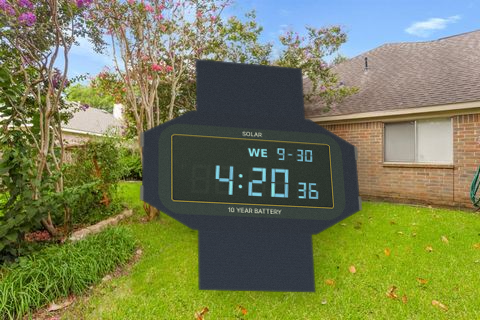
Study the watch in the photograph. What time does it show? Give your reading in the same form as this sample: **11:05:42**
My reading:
**4:20:36**
